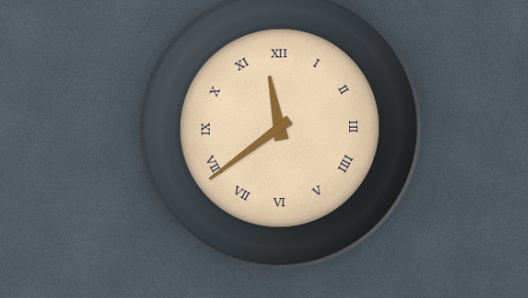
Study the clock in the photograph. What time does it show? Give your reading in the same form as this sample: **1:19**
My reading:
**11:39**
